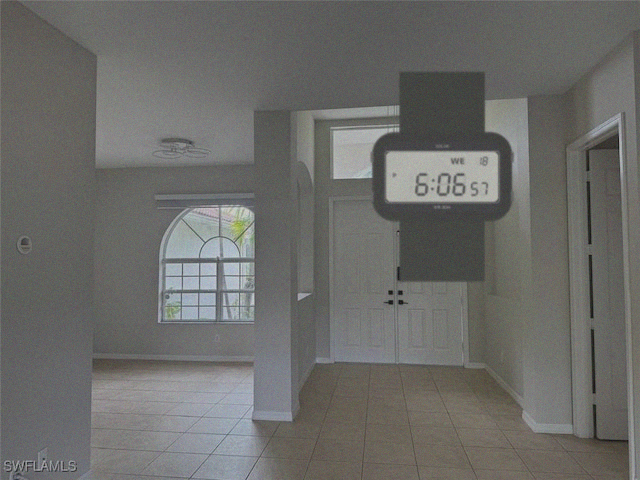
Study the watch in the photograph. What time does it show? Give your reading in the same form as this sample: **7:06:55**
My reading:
**6:06:57**
